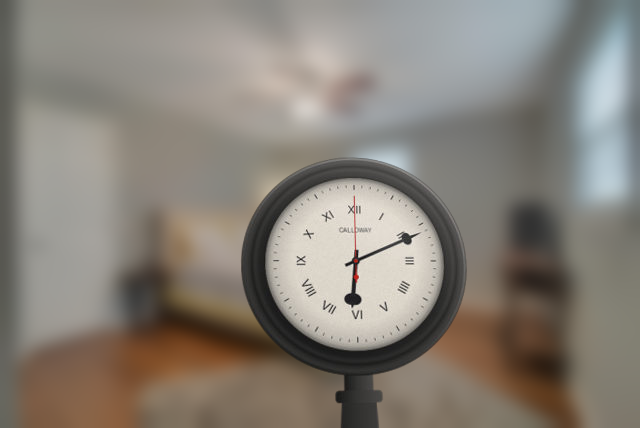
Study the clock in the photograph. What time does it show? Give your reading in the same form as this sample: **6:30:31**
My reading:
**6:11:00**
